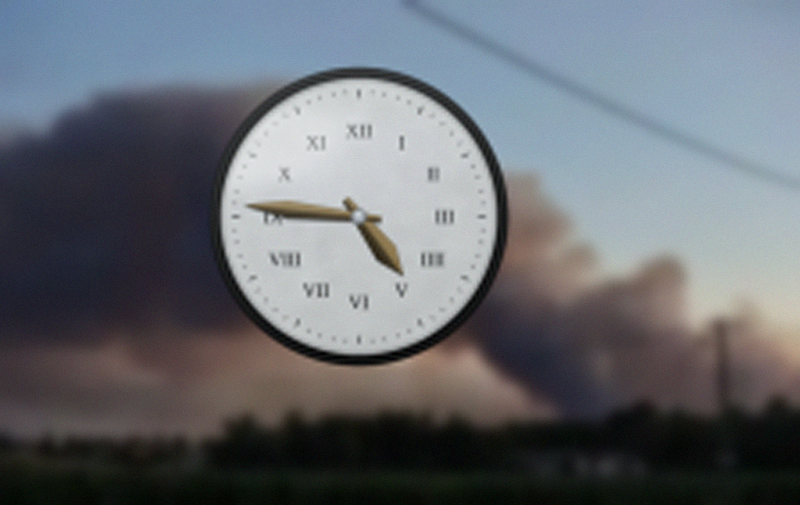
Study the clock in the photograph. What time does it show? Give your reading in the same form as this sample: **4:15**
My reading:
**4:46**
